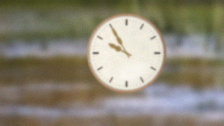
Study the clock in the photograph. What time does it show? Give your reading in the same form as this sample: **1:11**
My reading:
**9:55**
